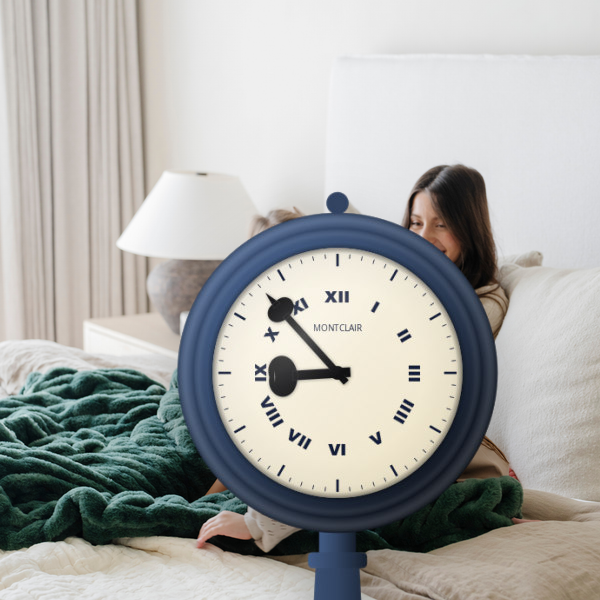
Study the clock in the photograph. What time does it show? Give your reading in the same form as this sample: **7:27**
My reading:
**8:53**
